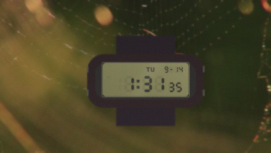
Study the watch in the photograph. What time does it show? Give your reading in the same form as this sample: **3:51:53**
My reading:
**1:31:35**
